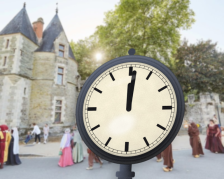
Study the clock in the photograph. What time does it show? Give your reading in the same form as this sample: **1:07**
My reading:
**12:01**
